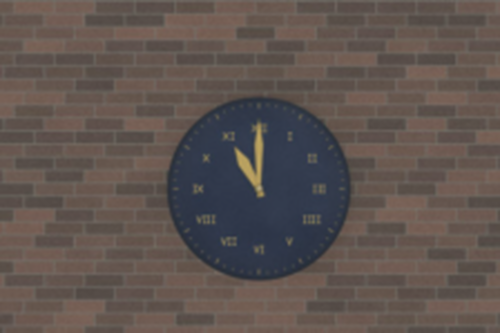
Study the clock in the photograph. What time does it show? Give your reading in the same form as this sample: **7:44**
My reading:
**11:00**
